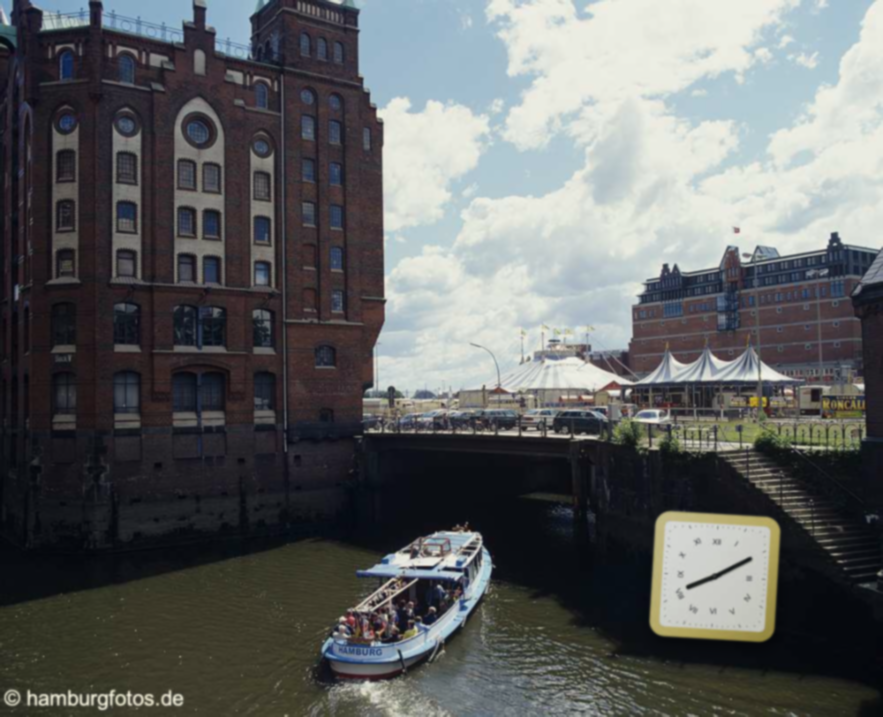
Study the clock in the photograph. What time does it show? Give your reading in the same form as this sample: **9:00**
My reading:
**8:10**
